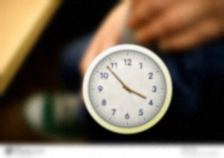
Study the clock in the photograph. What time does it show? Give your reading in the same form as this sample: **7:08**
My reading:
**3:53**
